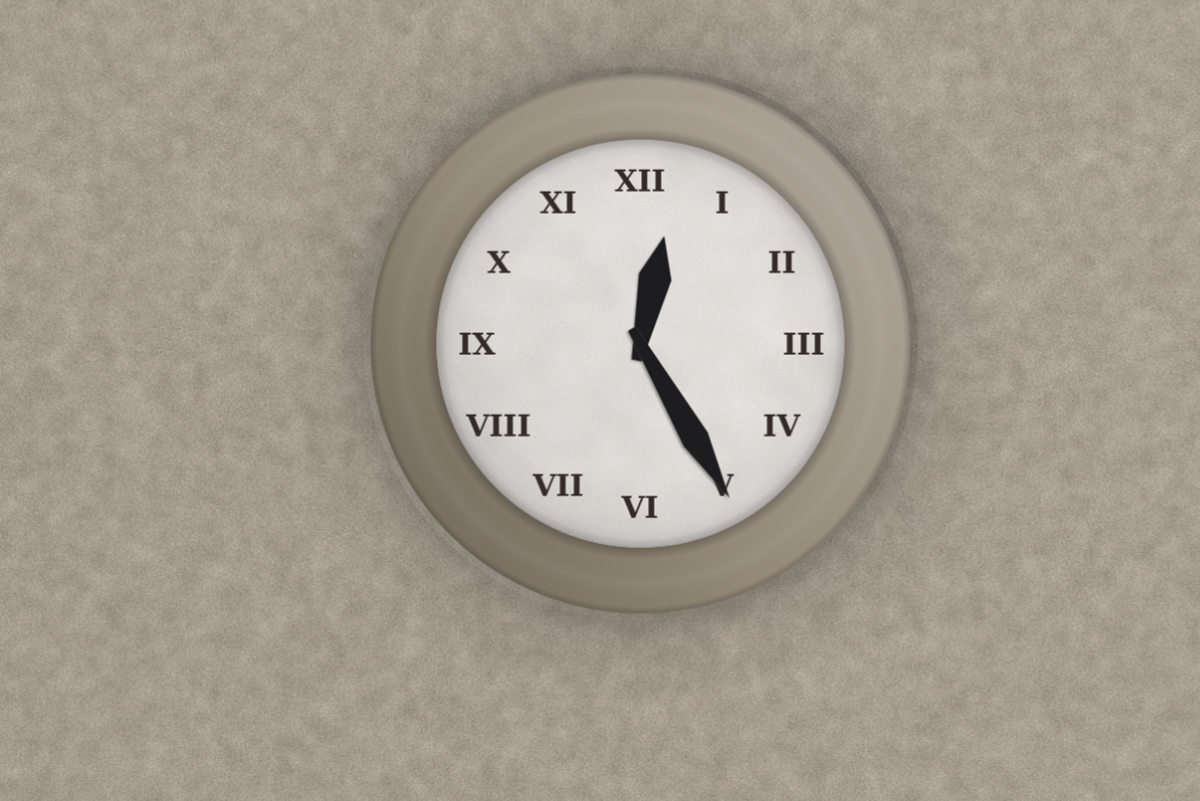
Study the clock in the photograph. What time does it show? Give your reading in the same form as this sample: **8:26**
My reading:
**12:25**
